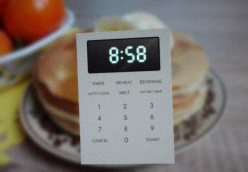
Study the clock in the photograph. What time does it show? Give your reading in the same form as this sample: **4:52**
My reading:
**8:58**
